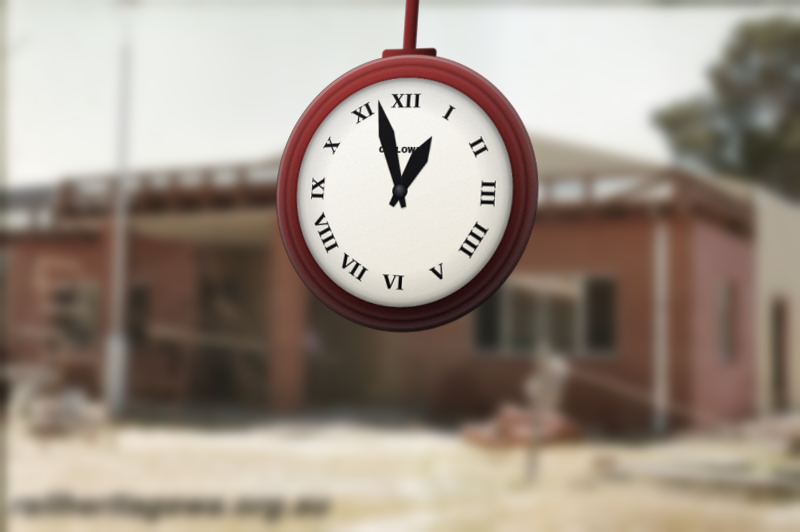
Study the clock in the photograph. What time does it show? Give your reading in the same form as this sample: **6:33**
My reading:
**12:57**
